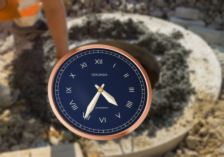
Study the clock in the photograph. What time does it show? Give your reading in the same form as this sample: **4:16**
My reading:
**4:35**
